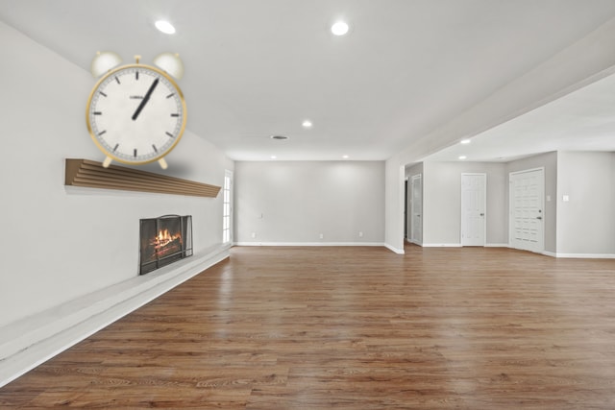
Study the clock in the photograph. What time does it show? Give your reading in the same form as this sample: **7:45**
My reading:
**1:05**
